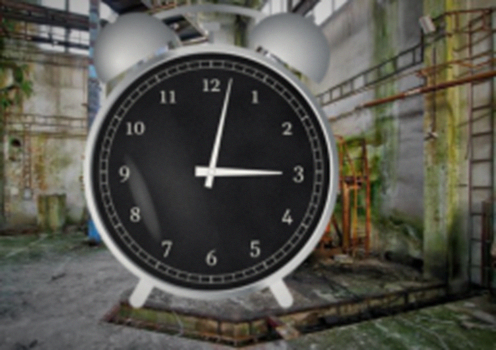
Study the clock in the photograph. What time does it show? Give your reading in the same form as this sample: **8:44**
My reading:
**3:02**
